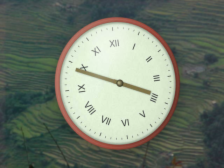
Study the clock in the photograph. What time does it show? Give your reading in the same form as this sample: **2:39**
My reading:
**3:49**
